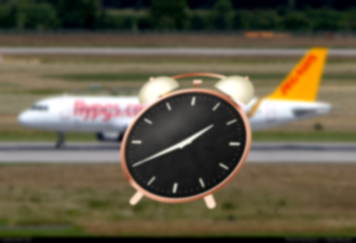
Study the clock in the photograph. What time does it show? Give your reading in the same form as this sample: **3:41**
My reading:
**1:40**
